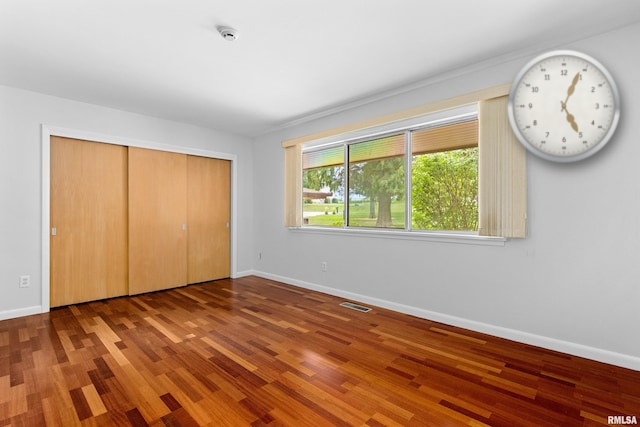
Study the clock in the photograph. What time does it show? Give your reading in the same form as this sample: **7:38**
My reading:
**5:04**
